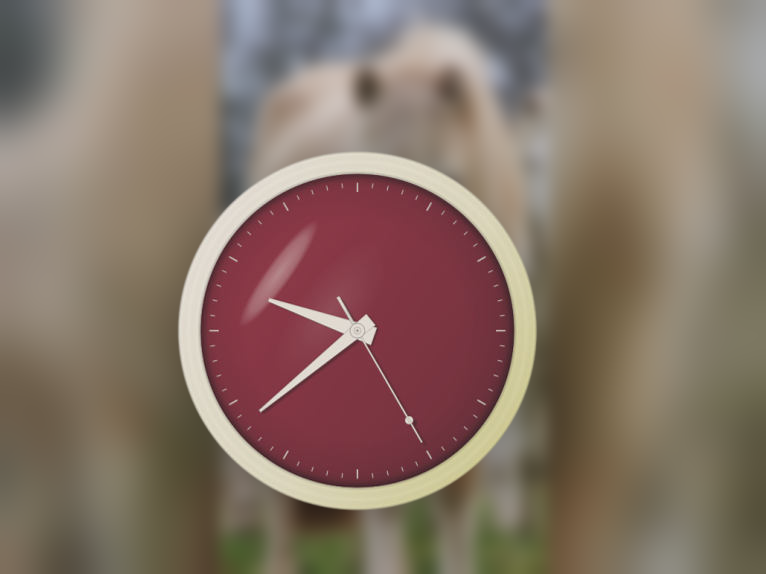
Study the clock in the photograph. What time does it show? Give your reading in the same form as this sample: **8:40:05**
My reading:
**9:38:25**
